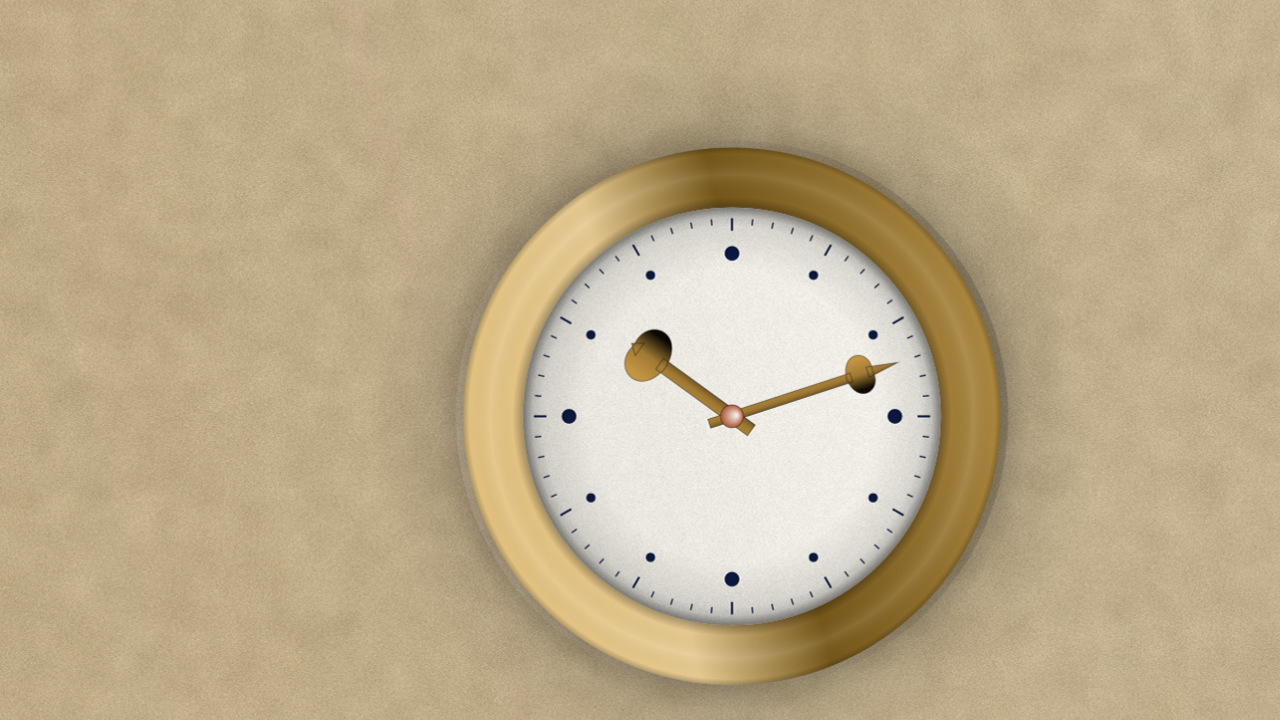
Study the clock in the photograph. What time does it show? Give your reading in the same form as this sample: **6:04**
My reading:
**10:12**
